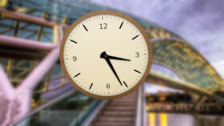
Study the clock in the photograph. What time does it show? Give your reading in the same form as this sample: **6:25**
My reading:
**3:26**
